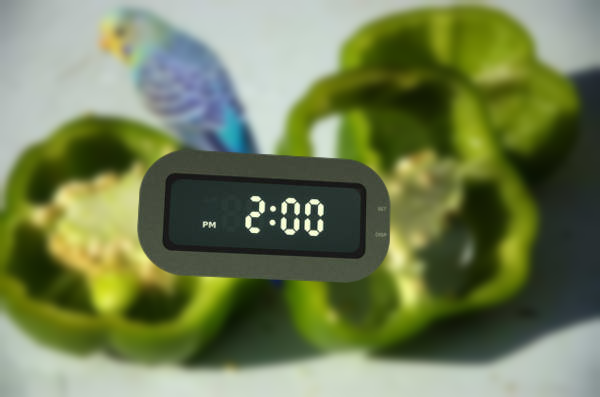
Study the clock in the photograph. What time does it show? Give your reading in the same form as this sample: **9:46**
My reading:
**2:00**
